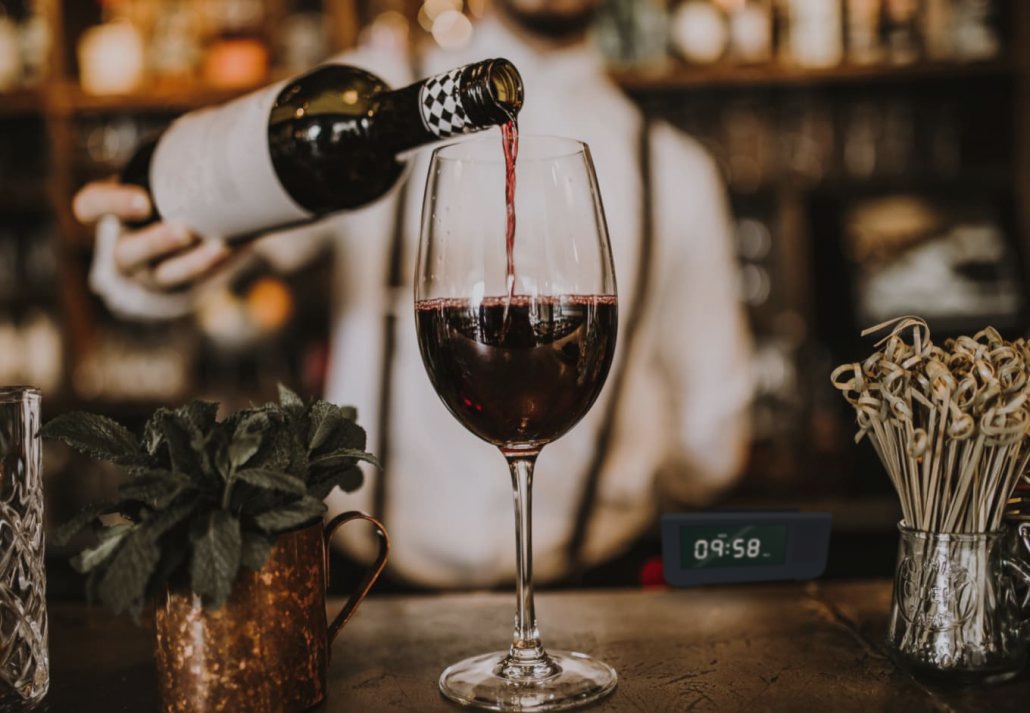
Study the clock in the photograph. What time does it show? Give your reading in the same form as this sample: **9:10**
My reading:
**9:58**
